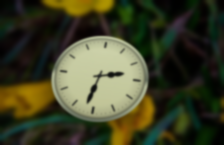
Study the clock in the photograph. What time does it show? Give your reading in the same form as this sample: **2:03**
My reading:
**2:32**
